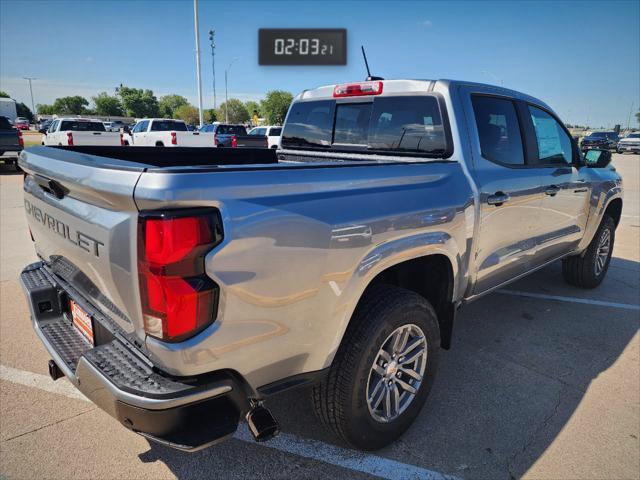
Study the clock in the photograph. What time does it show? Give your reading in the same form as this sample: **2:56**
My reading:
**2:03**
